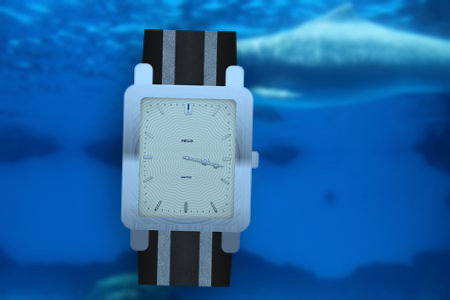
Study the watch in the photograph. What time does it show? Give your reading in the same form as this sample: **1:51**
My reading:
**3:17**
